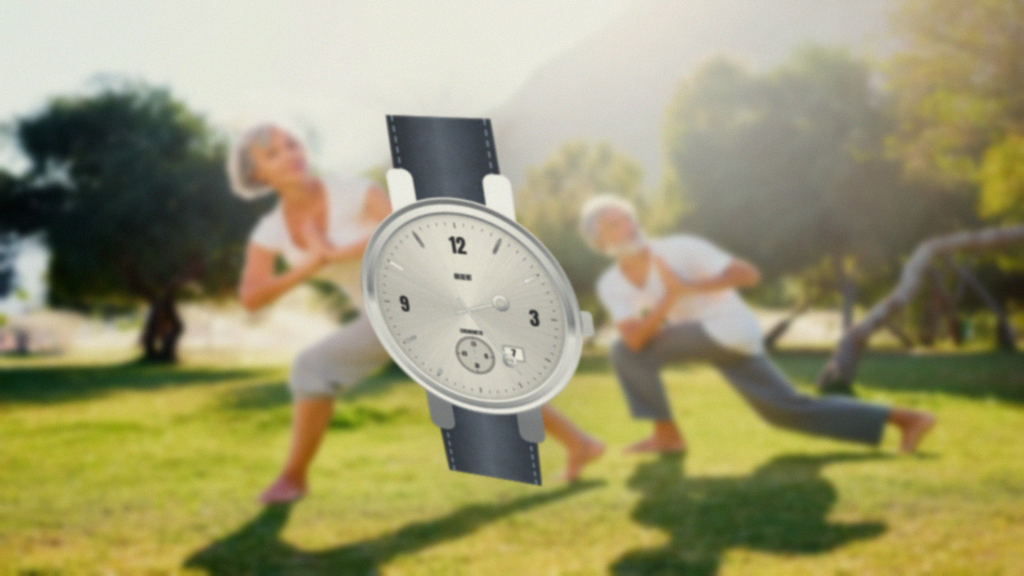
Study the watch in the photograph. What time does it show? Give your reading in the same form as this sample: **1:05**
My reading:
**2:24**
